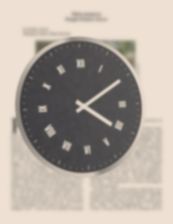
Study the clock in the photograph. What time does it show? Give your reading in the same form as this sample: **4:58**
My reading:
**4:10**
